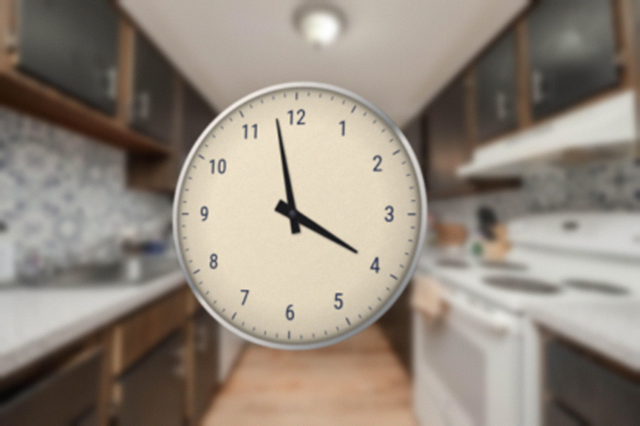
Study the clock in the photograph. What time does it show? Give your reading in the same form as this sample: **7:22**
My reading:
**3:58**
